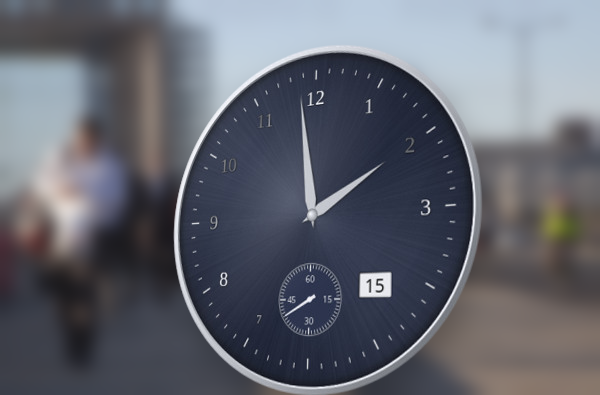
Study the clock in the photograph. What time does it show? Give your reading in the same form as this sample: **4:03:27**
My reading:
**1:58:40**
